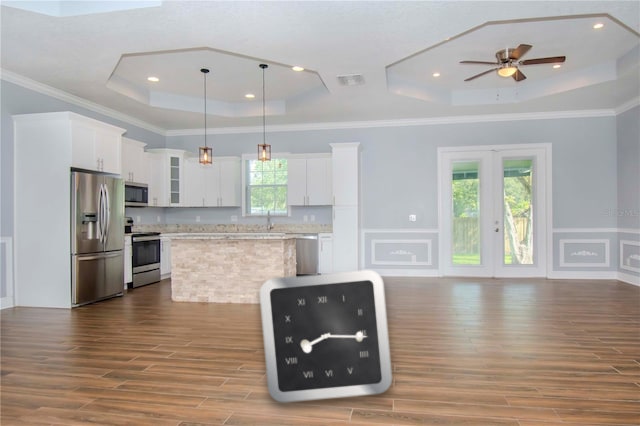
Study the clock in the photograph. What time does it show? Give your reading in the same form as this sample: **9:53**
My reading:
**8:16**
